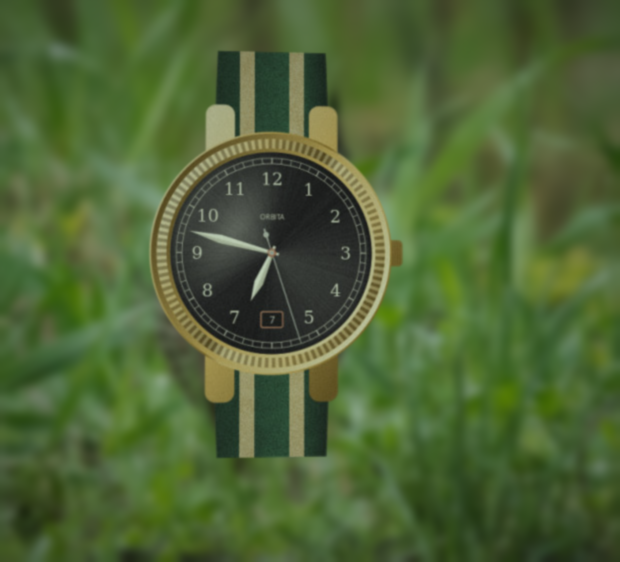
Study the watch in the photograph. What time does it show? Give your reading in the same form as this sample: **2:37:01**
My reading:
**6:47:27**
